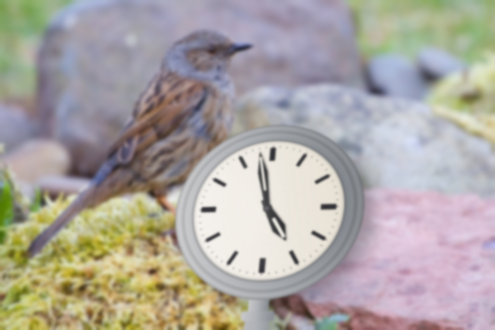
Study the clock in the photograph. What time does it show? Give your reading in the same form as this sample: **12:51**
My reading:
**4:58**
